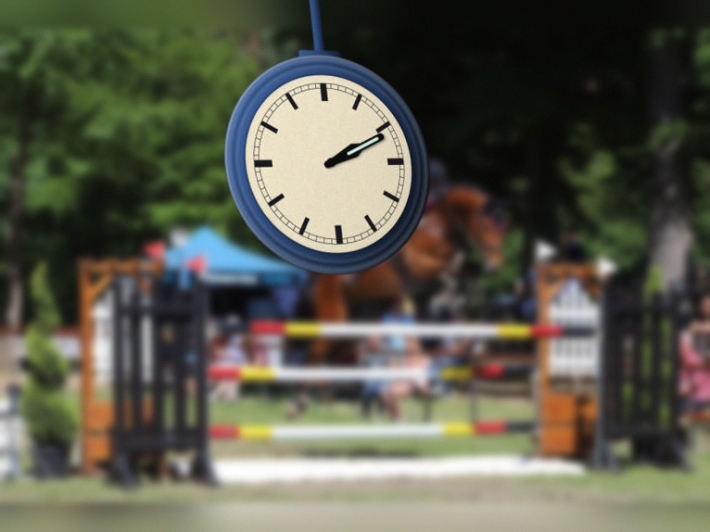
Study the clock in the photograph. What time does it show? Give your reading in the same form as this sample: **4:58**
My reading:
**2:11**
